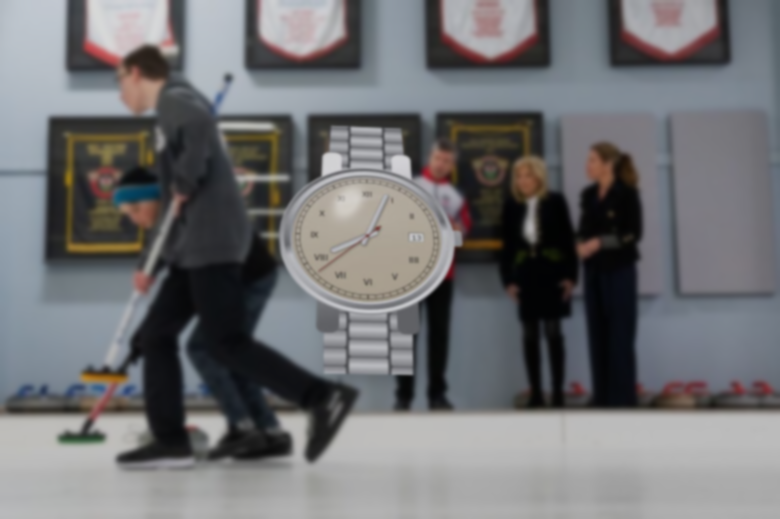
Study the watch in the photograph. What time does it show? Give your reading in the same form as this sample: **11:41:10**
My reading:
**8:03:38**
